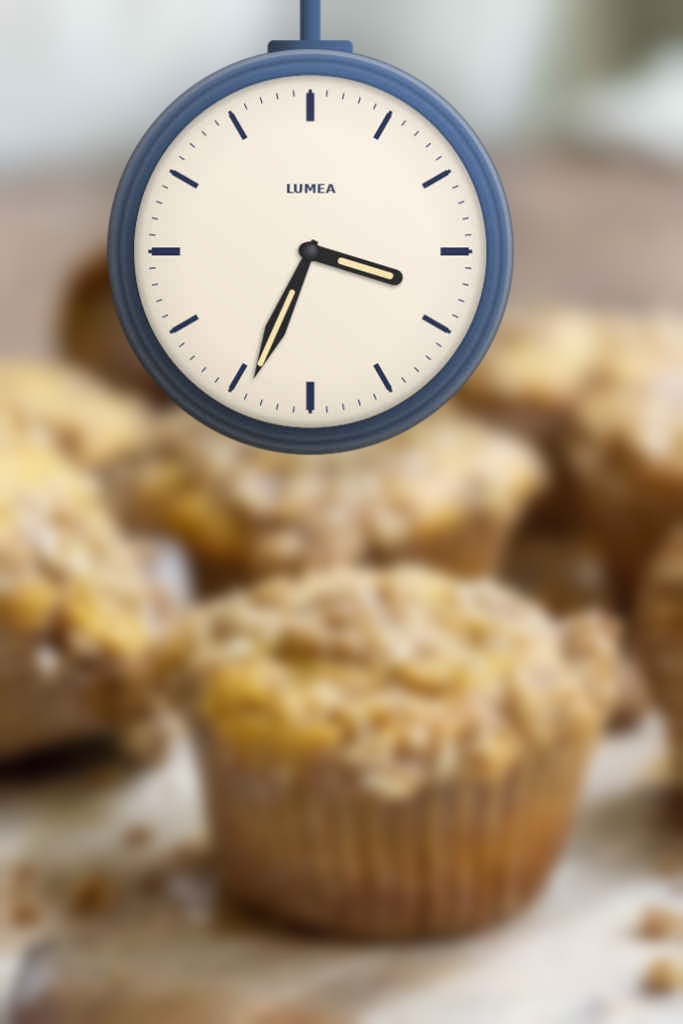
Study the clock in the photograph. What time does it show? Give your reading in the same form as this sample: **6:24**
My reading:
**3:34**
